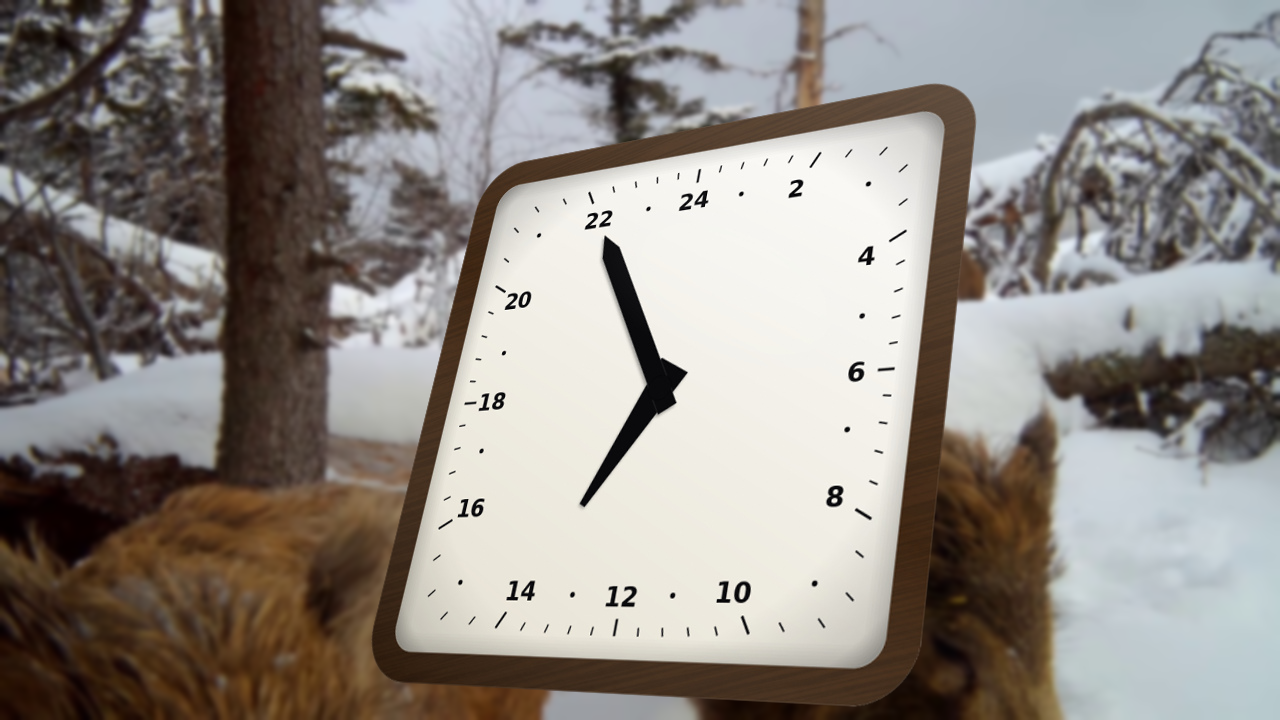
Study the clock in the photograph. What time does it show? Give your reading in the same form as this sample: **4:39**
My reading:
**13:55**
